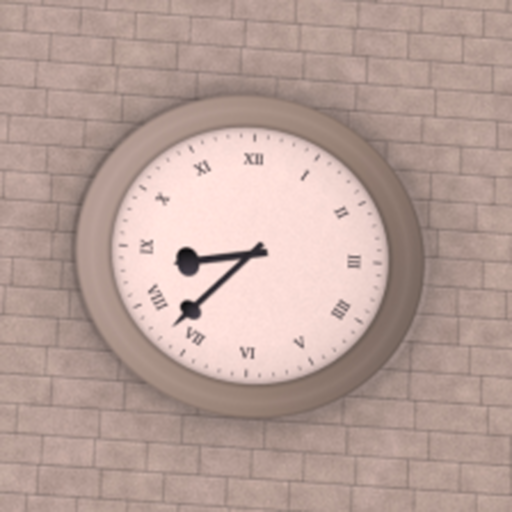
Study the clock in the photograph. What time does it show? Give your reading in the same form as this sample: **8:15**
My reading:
**8:37**
